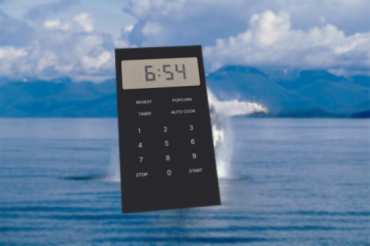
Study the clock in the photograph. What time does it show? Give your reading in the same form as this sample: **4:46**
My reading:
**6:54**
